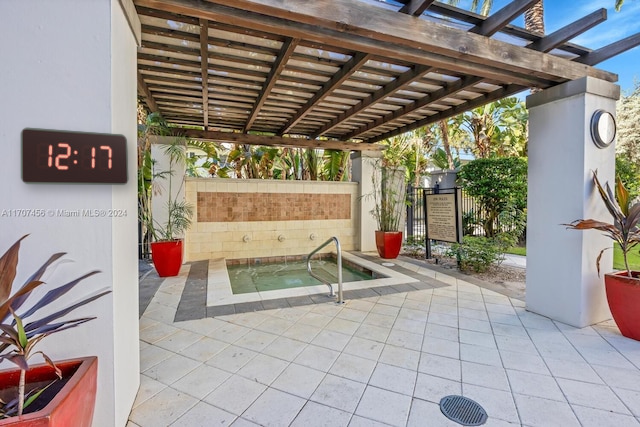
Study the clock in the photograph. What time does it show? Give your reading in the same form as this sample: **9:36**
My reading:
**12:17**
